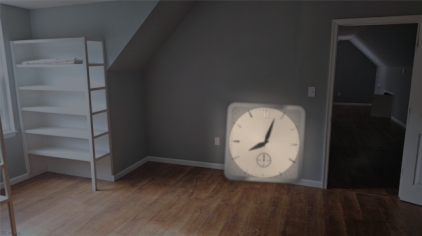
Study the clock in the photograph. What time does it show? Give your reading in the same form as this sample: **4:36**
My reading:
**8:03**
